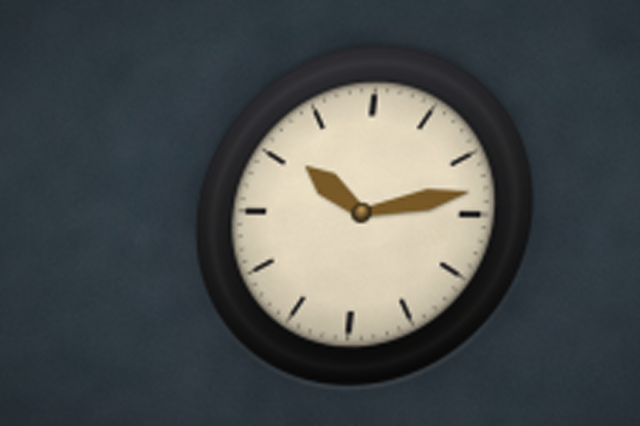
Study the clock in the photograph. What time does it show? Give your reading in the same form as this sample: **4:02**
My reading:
**10:13**
